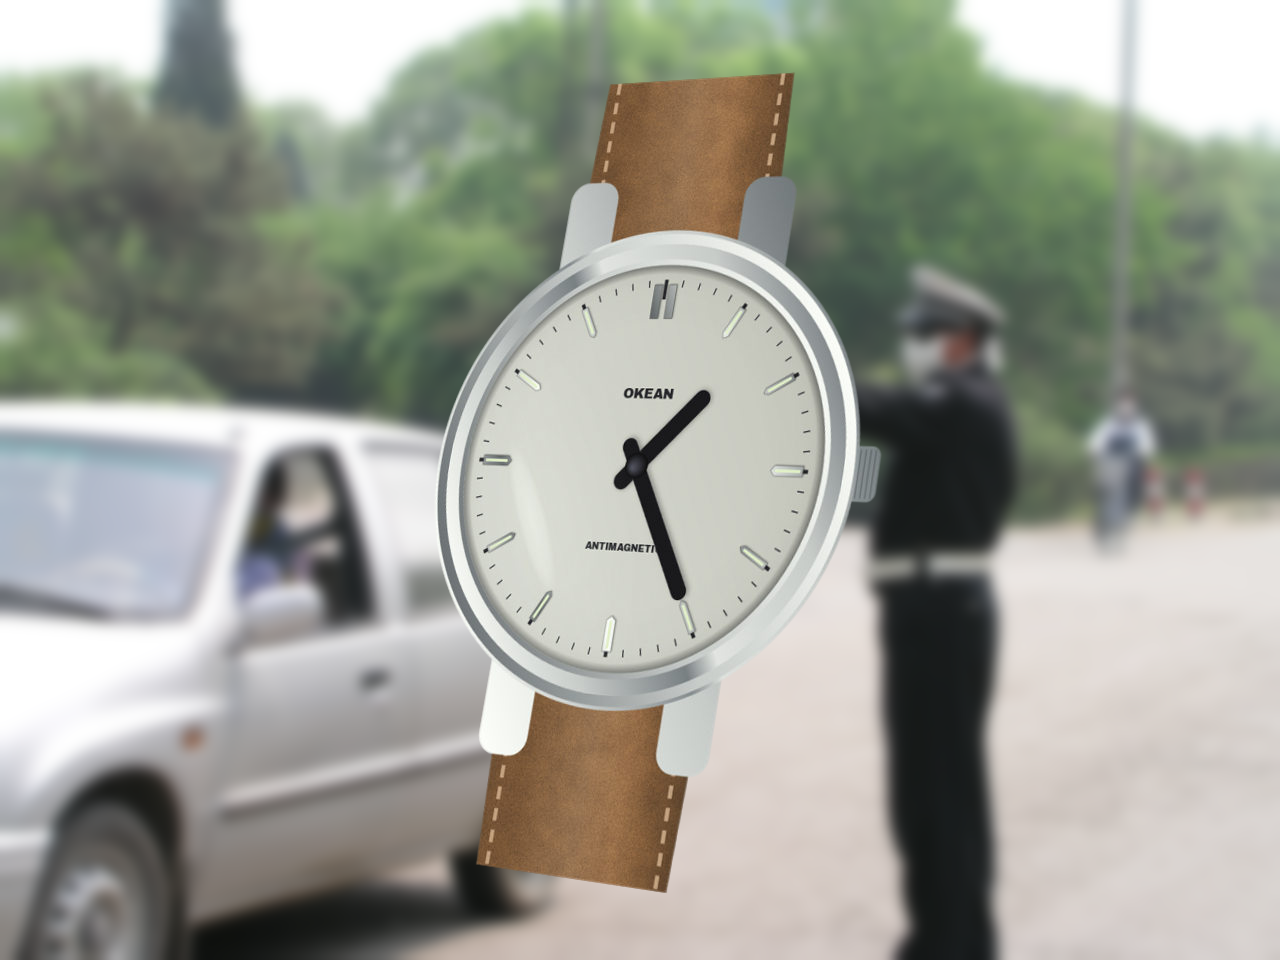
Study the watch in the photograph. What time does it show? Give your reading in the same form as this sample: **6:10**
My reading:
**1:25**
